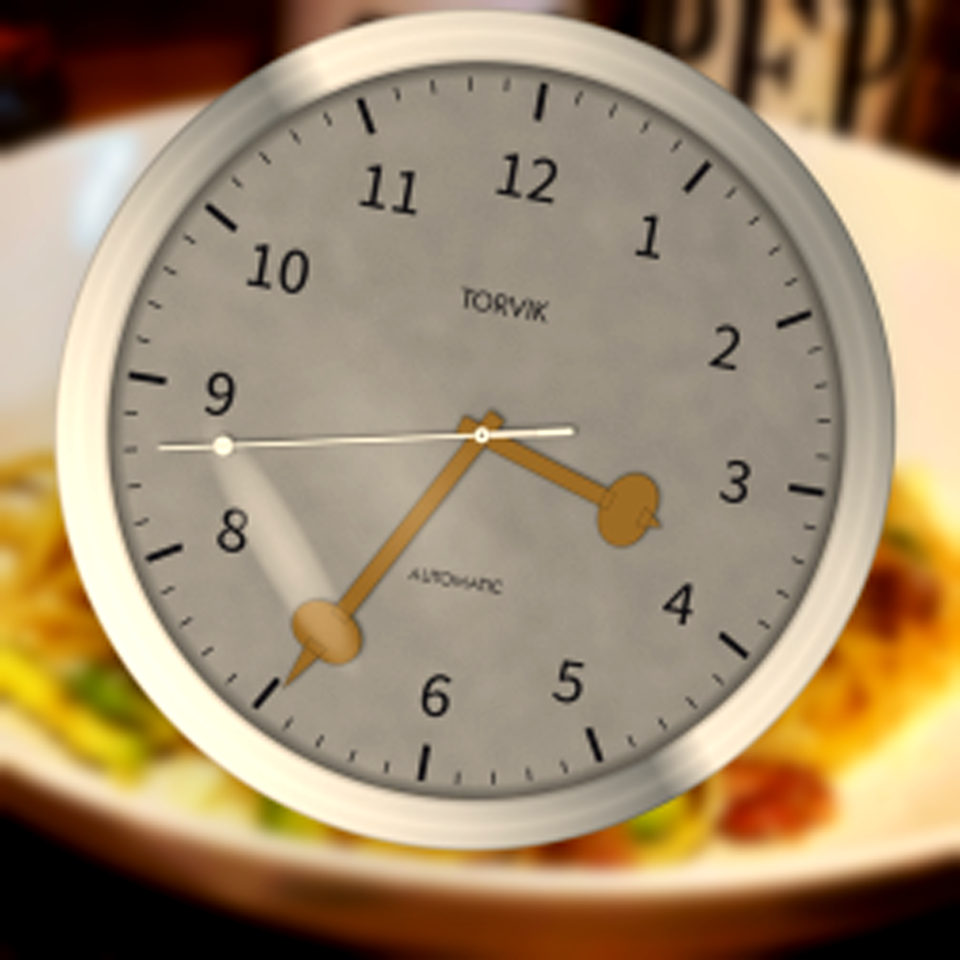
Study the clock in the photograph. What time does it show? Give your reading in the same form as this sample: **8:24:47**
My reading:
**3:34:43**
